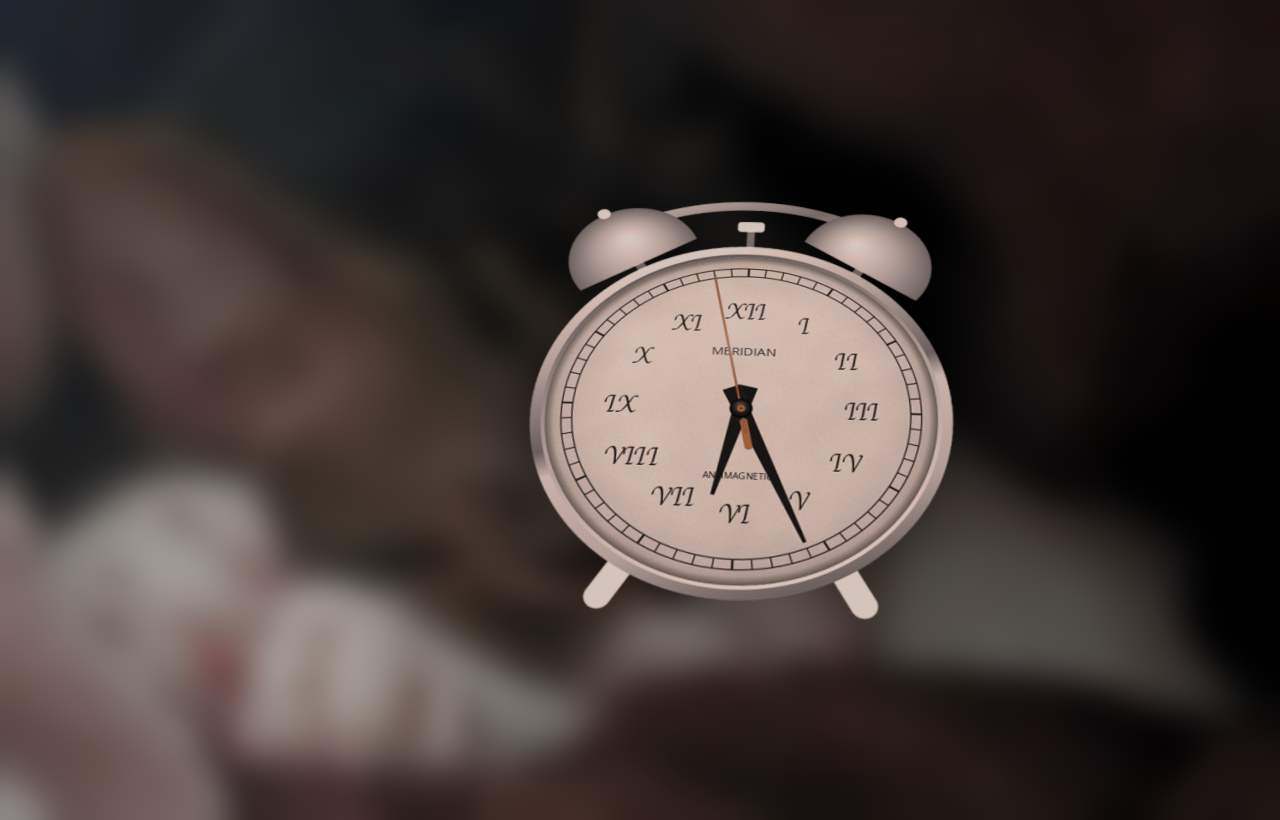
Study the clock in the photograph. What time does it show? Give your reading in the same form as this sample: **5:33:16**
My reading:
**6:25:58**
